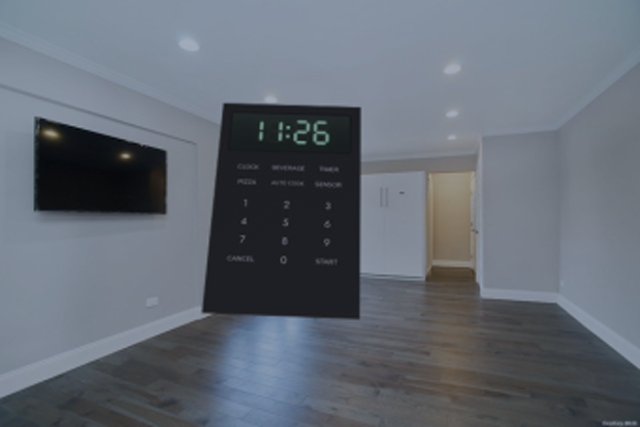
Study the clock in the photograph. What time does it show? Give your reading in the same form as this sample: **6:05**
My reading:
**11:26**
